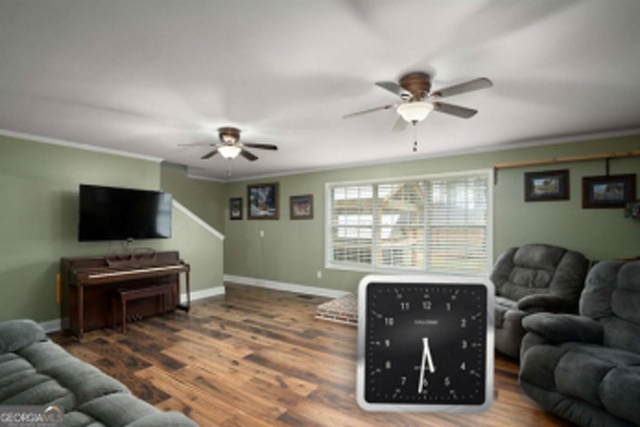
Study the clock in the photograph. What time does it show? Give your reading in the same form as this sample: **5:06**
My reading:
**5:31**
